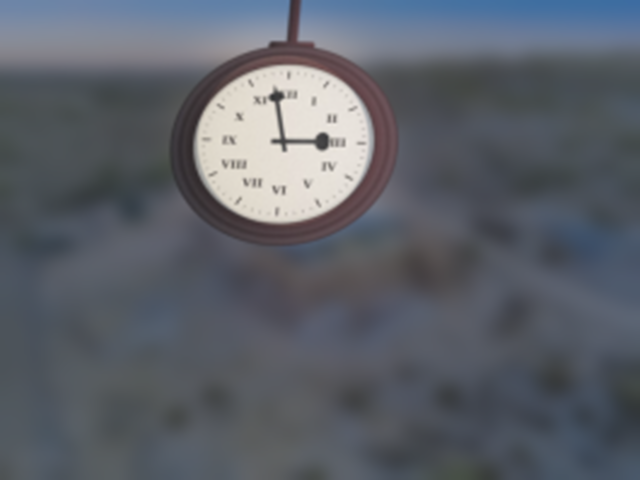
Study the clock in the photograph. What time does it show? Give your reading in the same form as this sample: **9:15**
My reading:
**2:58**
